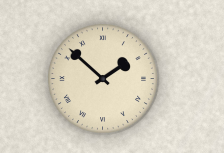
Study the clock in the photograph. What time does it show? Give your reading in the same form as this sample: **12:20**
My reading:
**1:52**
